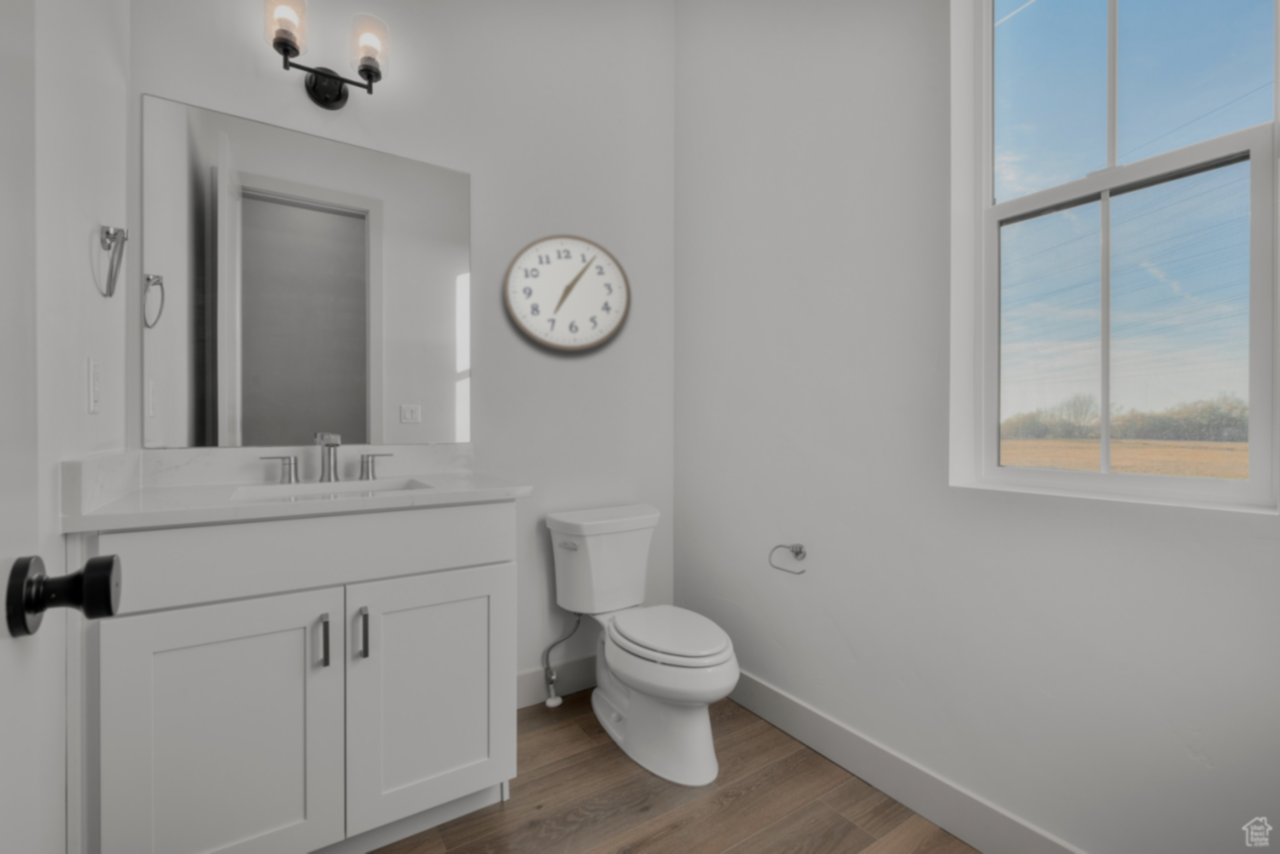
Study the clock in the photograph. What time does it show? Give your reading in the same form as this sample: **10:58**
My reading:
**7:07**
